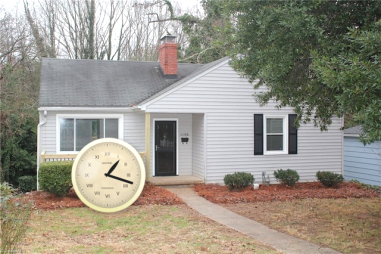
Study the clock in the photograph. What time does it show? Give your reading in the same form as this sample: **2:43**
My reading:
**1:18**
